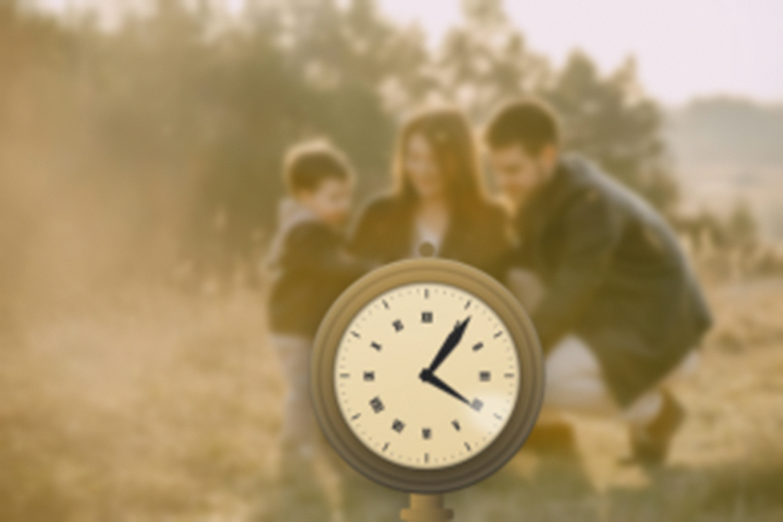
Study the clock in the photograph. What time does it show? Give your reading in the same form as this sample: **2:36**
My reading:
**4:06**
